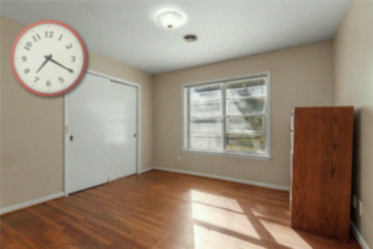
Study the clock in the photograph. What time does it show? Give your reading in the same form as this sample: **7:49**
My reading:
**7:20**
